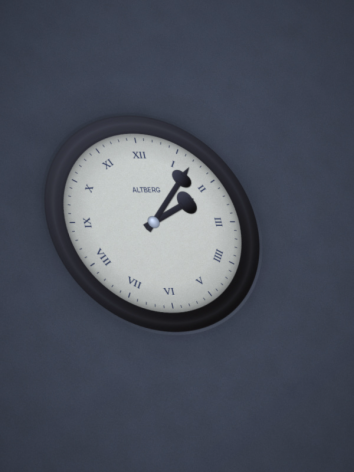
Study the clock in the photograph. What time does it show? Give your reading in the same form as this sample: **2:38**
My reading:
**2:07**
